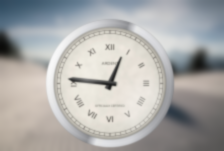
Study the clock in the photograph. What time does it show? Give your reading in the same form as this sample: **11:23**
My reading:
**12:46**
